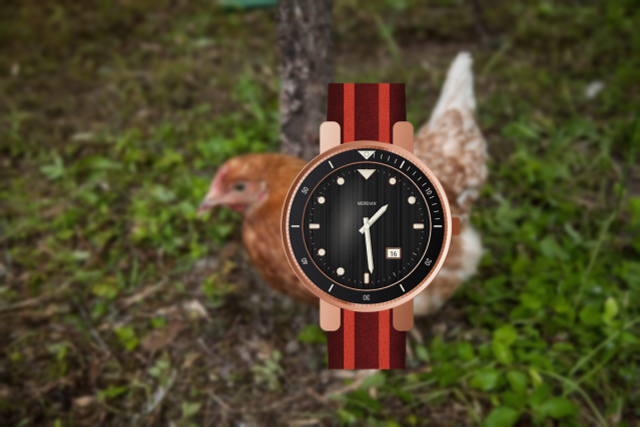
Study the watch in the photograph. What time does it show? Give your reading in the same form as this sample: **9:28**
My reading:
**1:29**
